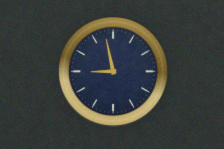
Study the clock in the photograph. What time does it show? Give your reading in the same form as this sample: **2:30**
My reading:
**8:58**
